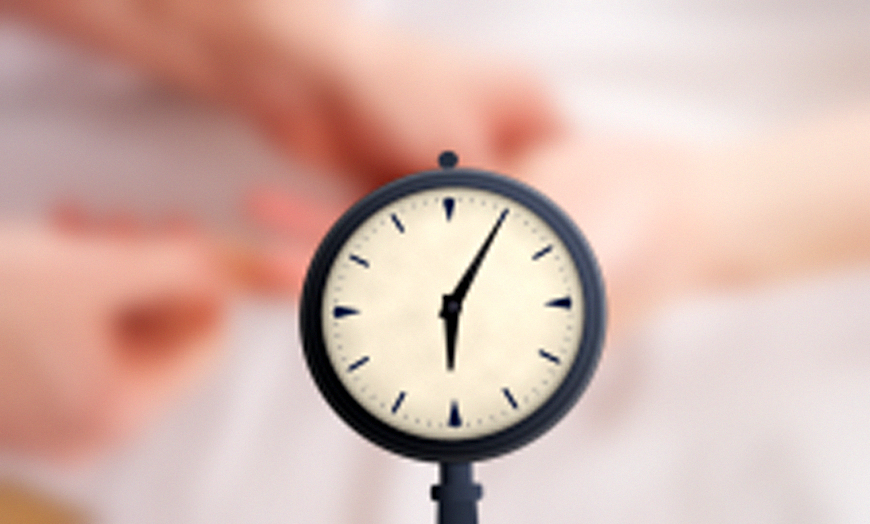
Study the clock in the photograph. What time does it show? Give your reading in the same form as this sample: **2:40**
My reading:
**6:05**
